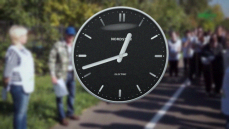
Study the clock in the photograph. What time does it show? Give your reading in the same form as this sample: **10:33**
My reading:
**12:42**
